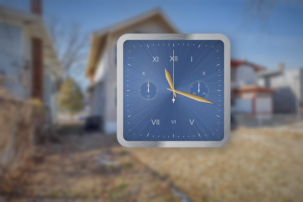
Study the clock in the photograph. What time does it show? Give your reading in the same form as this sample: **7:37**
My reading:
**11:18**
